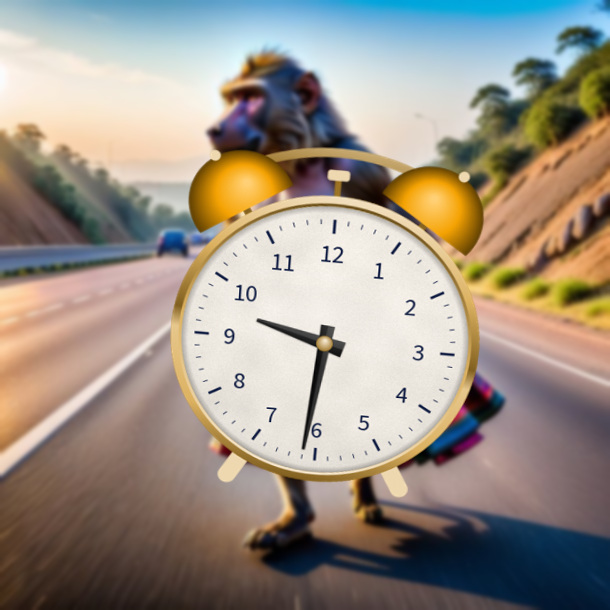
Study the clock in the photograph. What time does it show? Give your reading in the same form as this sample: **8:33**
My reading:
**9:31**
